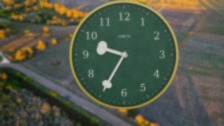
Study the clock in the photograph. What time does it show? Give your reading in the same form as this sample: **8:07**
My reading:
**9:35**
